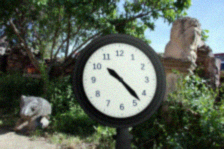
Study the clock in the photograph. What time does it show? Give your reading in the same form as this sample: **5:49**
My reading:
**10:23**
